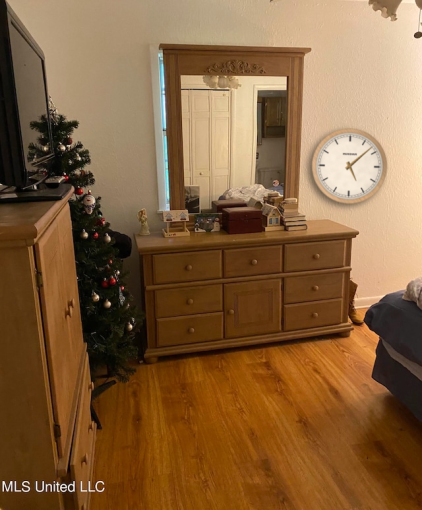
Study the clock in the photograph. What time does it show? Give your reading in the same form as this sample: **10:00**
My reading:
**5:08**
